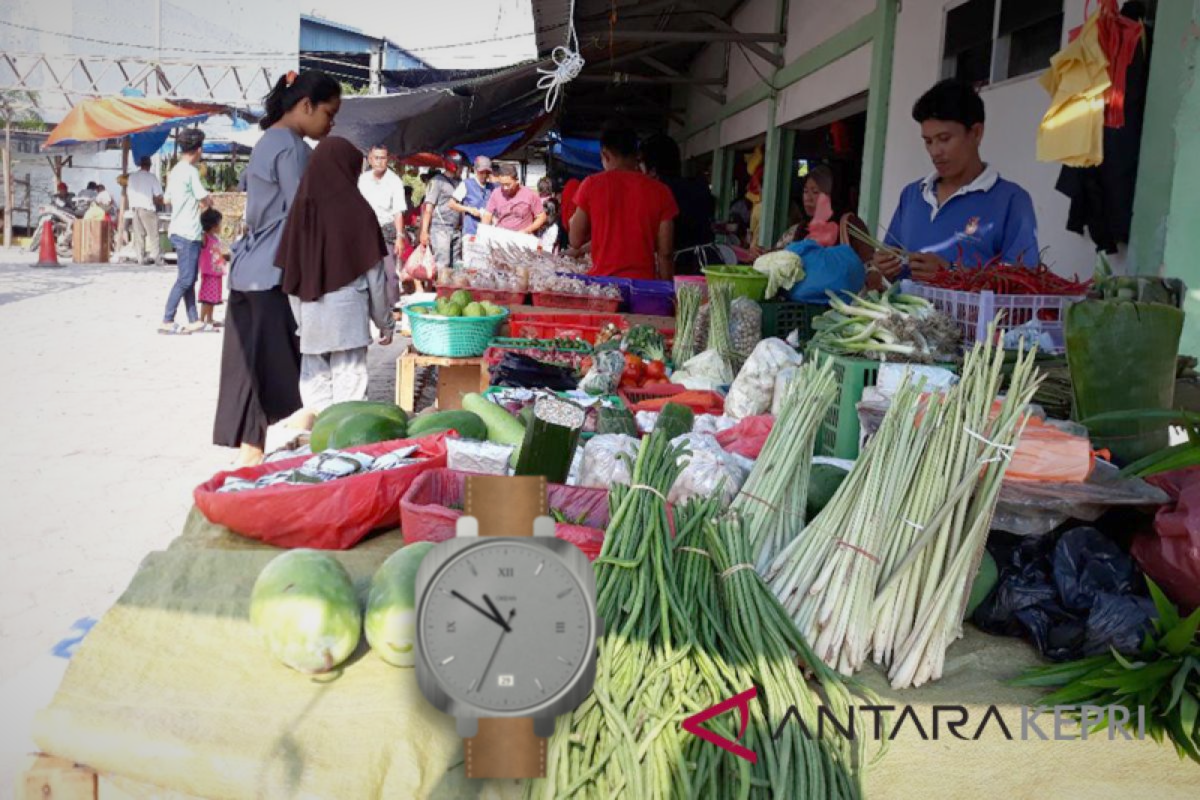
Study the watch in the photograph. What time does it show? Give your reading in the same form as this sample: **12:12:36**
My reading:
**10:50:34**
